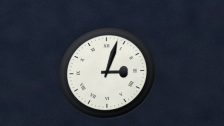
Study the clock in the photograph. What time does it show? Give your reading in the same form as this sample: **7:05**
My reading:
**3:03**
